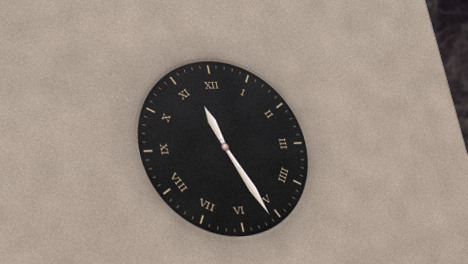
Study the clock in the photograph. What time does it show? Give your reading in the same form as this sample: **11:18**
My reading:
**11:26**
